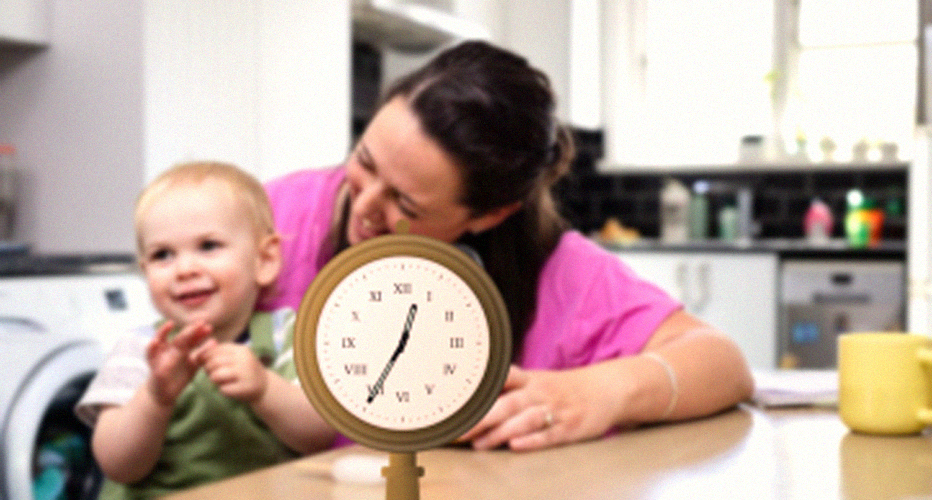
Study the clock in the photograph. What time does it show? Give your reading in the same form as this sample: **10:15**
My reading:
**12:35**
